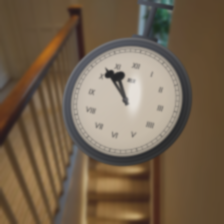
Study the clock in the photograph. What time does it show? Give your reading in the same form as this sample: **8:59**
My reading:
**10:52**
